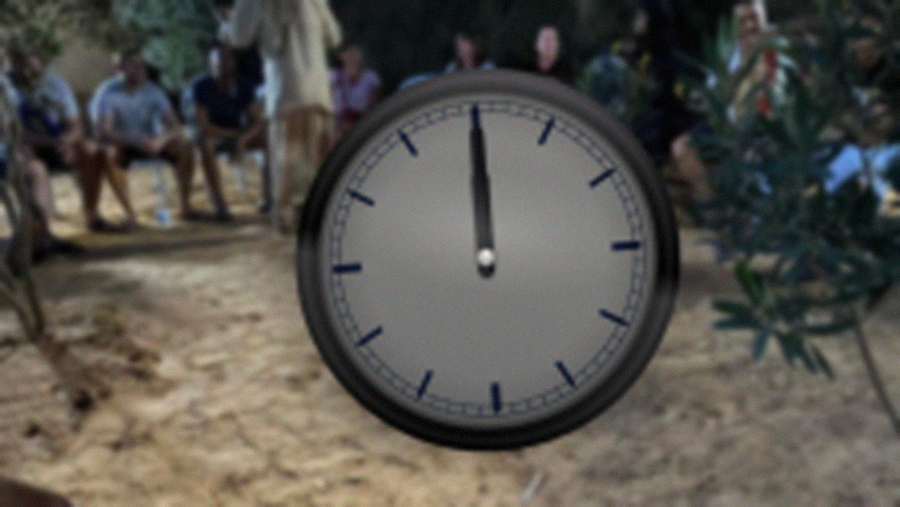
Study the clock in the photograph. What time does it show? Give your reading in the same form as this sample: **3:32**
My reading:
**12:00**
